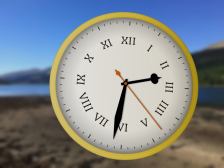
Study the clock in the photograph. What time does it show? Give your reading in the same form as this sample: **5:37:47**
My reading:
**2:31:23**
